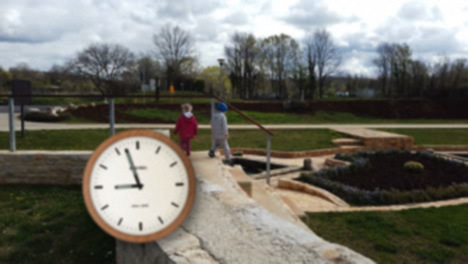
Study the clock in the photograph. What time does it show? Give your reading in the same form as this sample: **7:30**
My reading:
**8:57**
